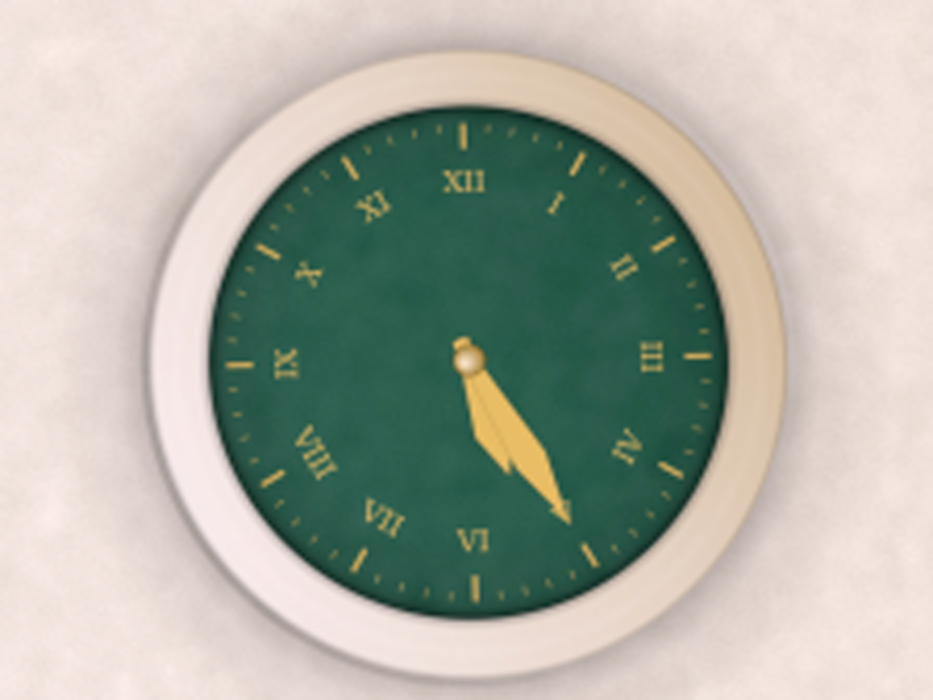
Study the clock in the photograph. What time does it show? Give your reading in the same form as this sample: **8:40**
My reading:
**5:25**
